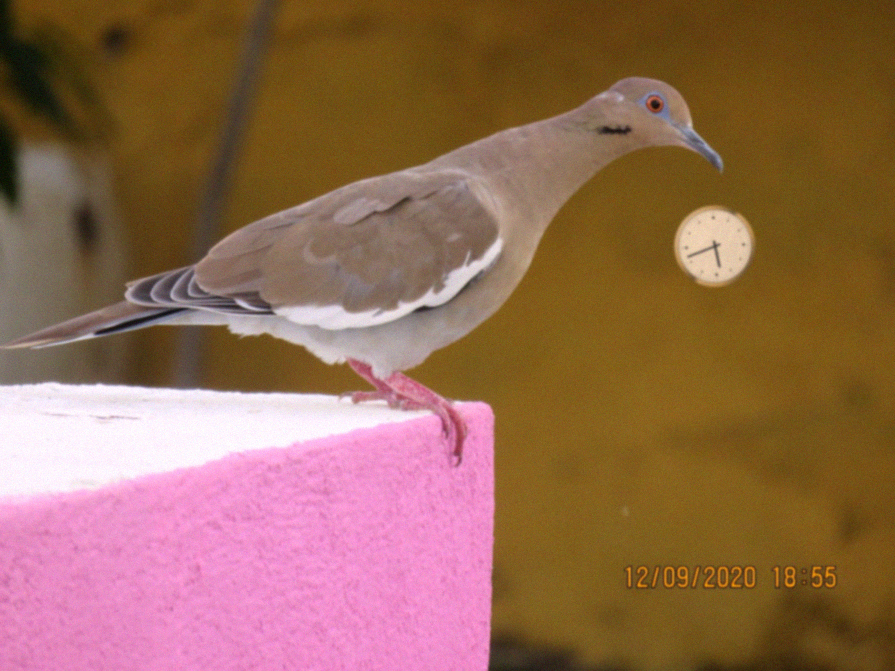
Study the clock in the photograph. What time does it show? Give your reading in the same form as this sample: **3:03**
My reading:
**5:42**
